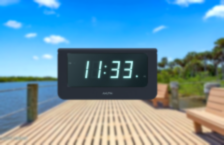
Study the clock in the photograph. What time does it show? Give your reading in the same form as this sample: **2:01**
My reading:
**11:33**
